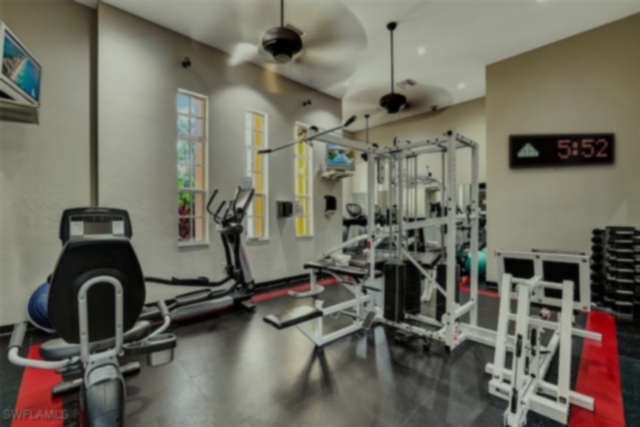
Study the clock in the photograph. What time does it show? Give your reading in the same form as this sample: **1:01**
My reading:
**5:52**
